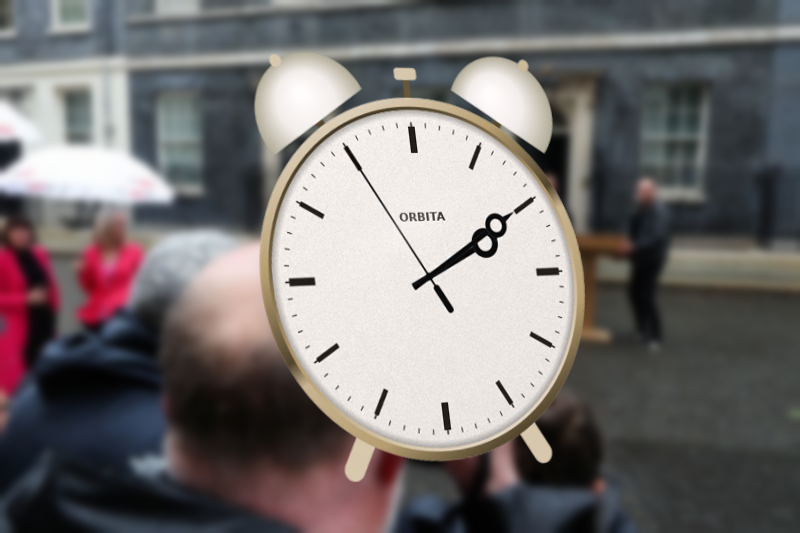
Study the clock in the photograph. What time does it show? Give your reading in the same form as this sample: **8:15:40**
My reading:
**2:09:55**
